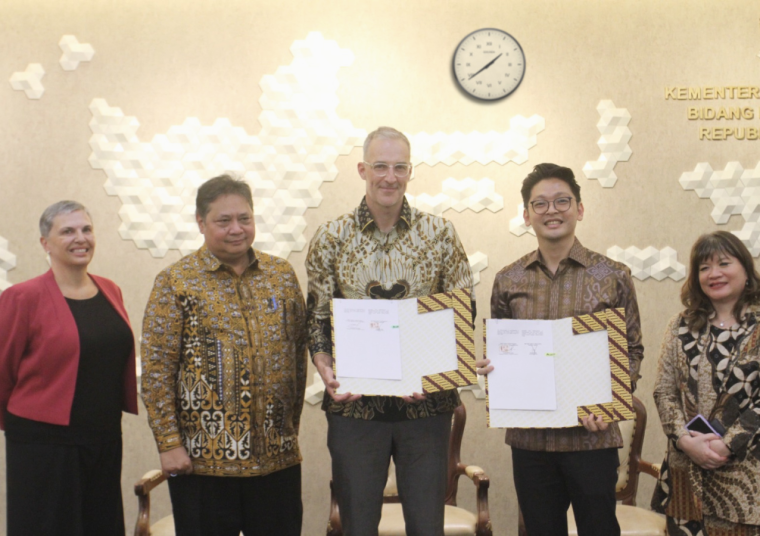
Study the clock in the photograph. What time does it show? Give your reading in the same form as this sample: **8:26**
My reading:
**1:39**
